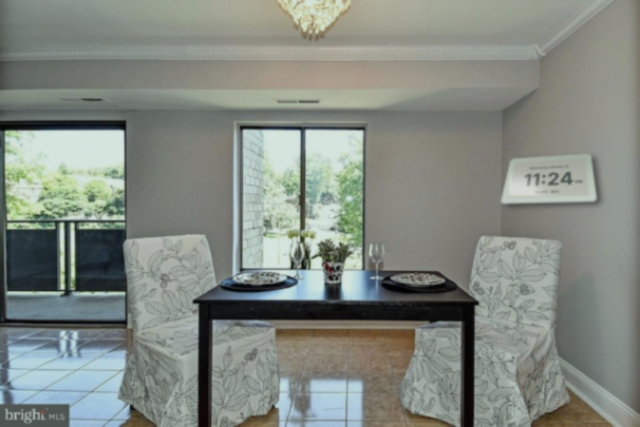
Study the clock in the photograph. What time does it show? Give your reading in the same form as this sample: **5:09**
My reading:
**11:24**
